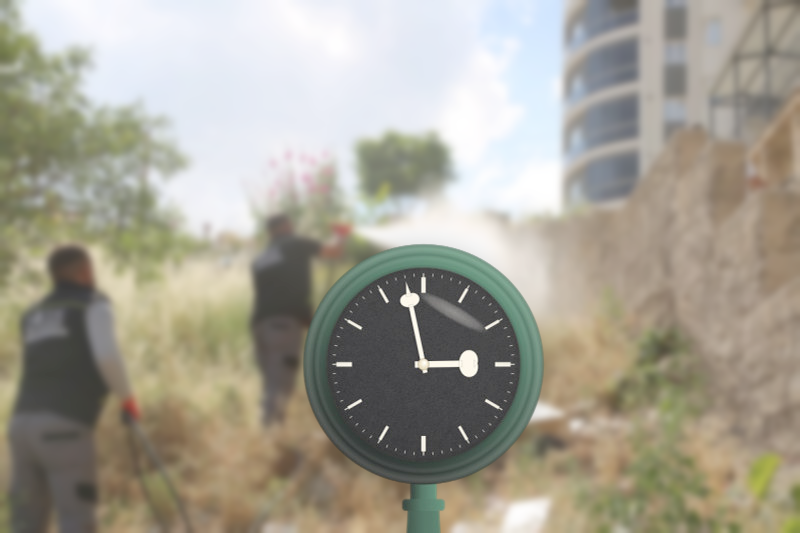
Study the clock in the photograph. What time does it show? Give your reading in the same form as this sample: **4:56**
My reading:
**2:58**
